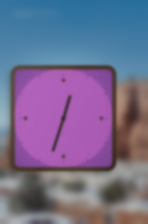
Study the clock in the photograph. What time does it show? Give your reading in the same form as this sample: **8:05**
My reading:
**12:33**
